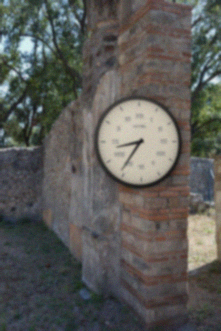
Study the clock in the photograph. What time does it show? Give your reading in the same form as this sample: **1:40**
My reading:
**8:36**
